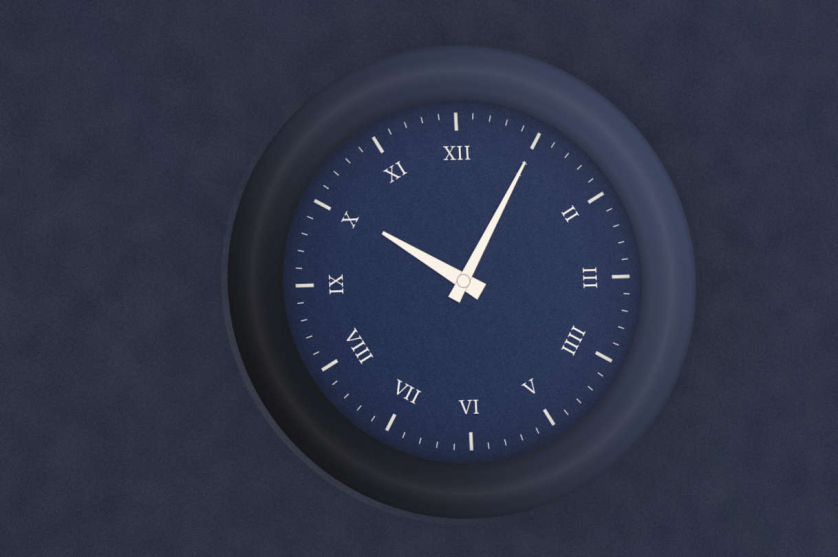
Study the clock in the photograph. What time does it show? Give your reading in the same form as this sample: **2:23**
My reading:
**10:05**
